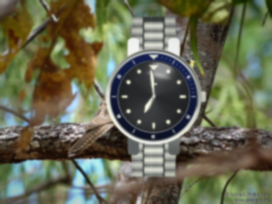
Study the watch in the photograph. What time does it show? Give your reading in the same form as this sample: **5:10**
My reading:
**6:59**
